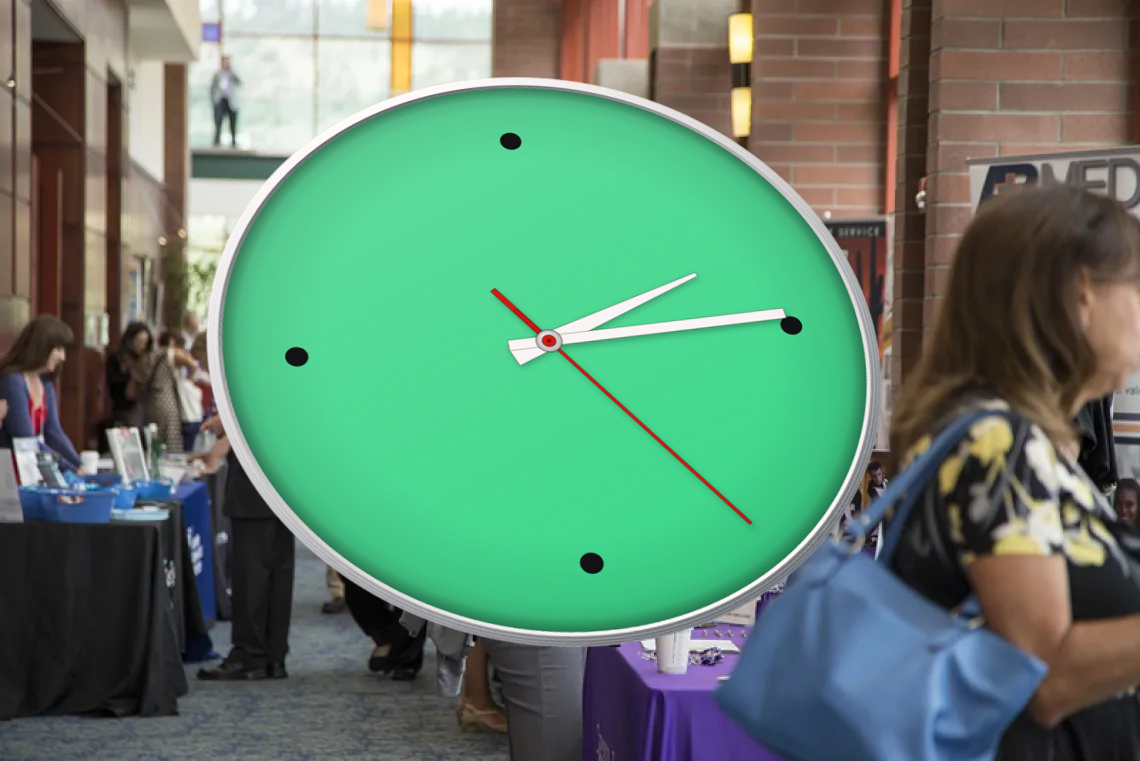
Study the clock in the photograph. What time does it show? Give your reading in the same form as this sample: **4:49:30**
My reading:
**2:14:24**
